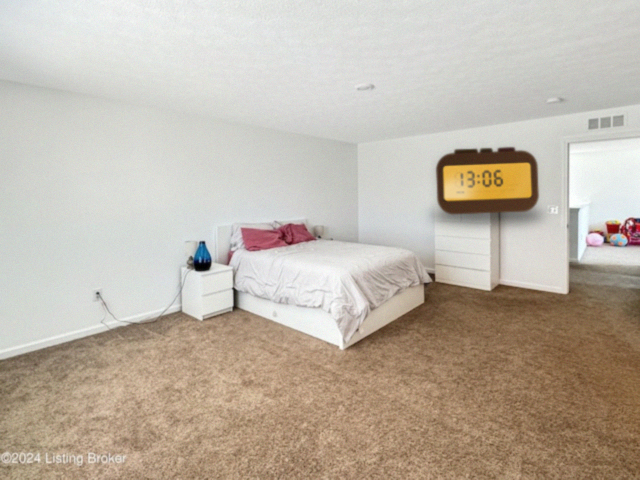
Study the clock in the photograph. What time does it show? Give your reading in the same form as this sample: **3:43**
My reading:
**13:06**
